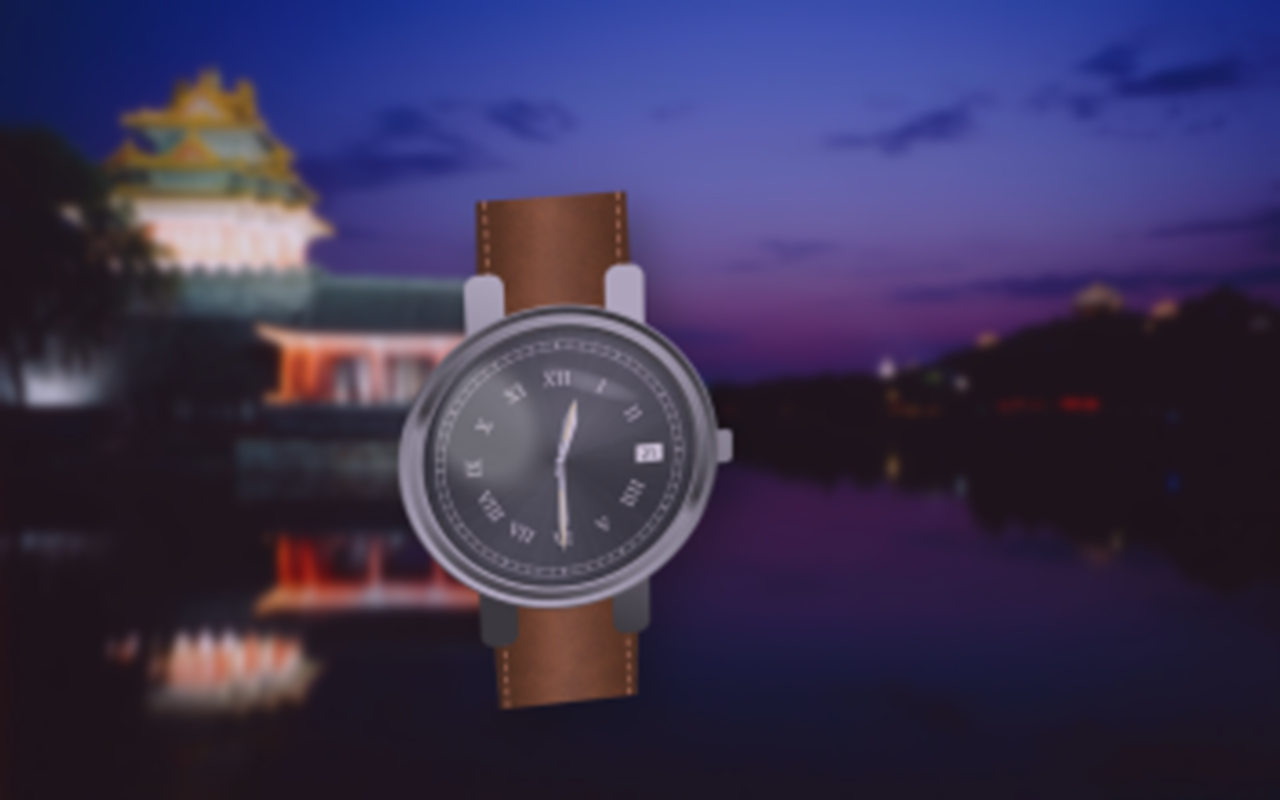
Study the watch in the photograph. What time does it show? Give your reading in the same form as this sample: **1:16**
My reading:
**12:30**
